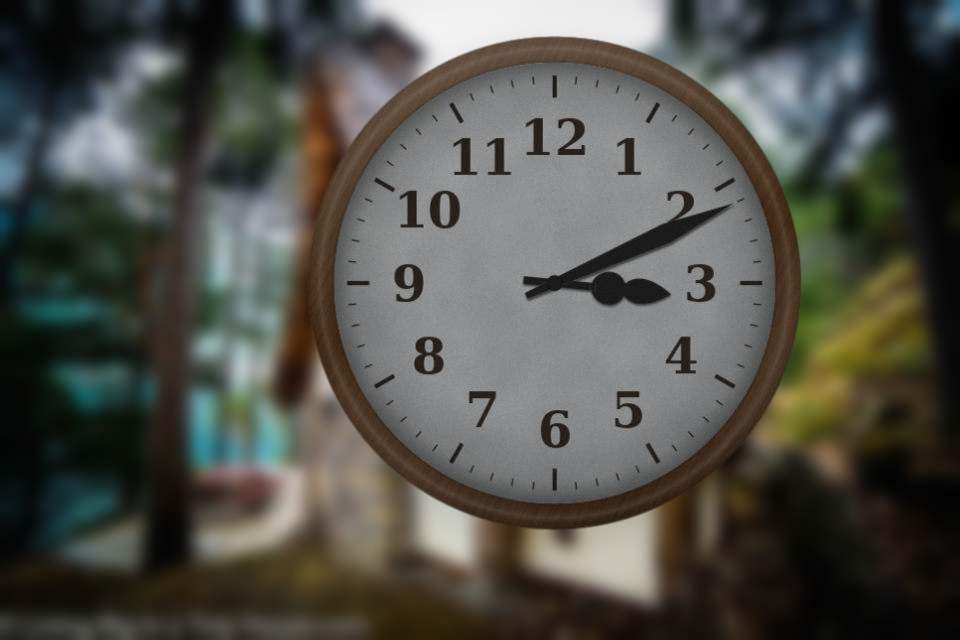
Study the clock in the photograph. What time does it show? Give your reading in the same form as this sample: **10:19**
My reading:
**3:11**
